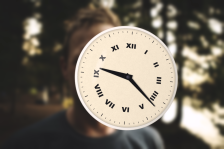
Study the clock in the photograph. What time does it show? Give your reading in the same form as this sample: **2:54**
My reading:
**9:22**
